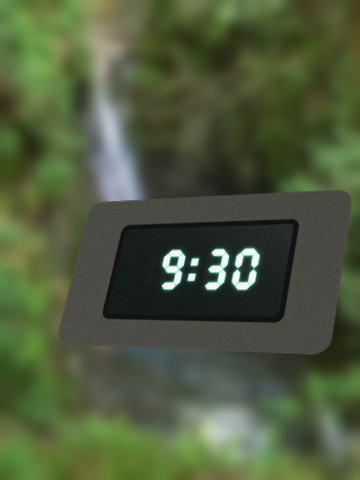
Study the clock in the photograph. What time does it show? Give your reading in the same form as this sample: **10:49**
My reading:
**9:30**
